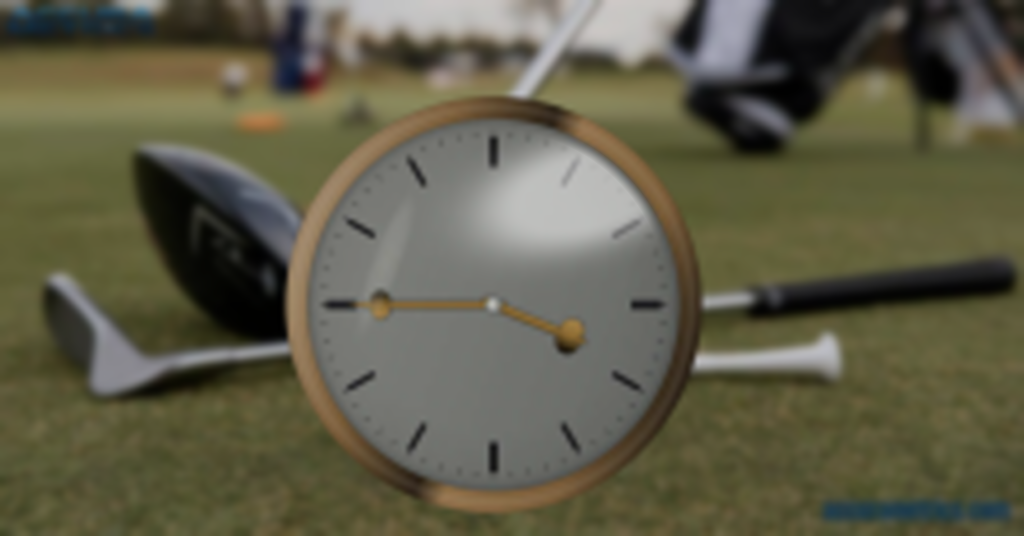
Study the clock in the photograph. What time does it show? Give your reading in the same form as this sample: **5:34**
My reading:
**3:45**
